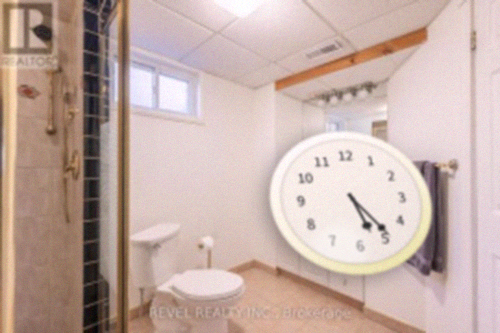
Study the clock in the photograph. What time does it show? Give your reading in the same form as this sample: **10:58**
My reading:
**5:24**
